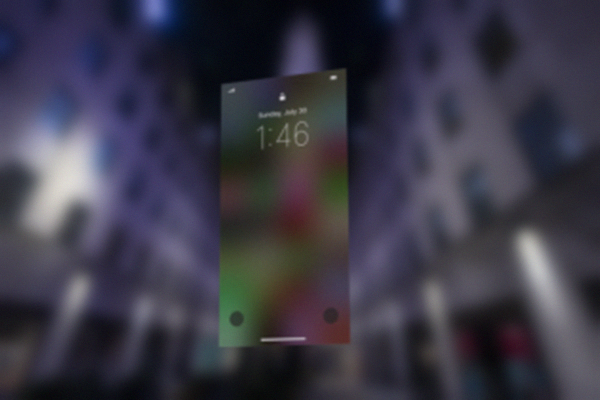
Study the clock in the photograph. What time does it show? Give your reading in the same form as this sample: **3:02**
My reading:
**1:46**
